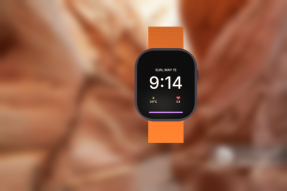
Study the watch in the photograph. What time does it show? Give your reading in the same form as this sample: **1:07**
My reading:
**9:14**
